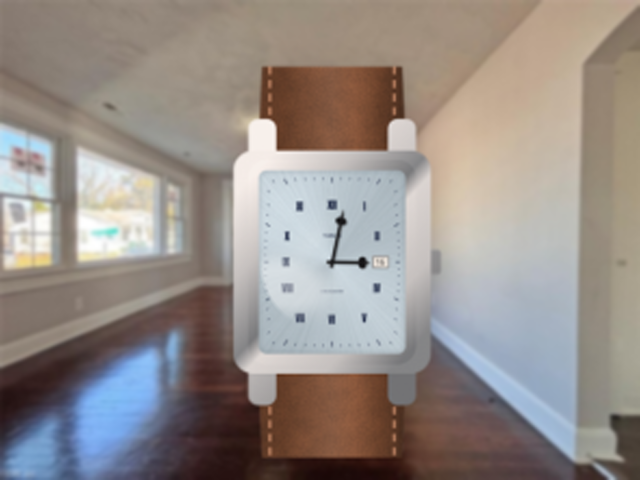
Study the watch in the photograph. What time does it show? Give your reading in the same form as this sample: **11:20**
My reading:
**3:02**
